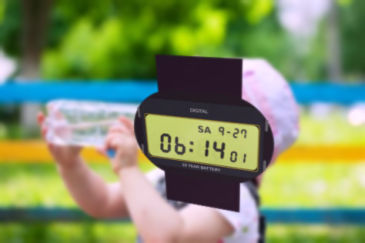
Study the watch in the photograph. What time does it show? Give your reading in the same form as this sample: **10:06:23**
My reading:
**6:14:01**
